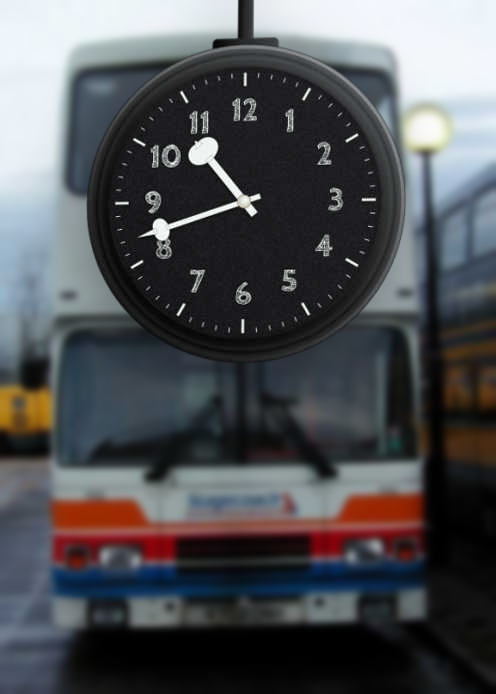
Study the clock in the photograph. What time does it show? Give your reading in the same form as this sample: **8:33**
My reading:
**10:42**
